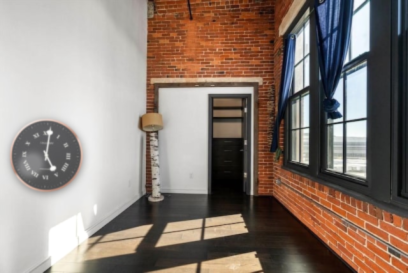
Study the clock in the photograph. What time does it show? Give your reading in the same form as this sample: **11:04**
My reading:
**5:01**
